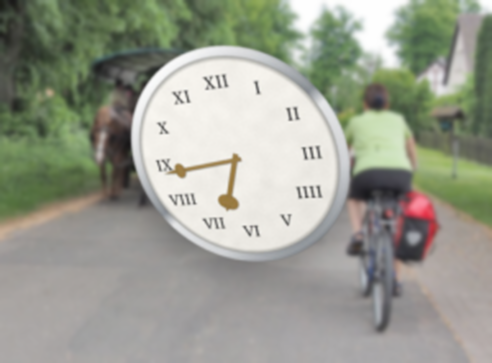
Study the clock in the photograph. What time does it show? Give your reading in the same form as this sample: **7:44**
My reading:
**6:44**
